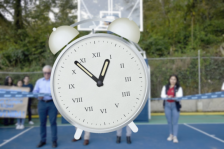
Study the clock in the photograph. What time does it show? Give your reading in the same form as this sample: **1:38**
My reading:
**12:53**
